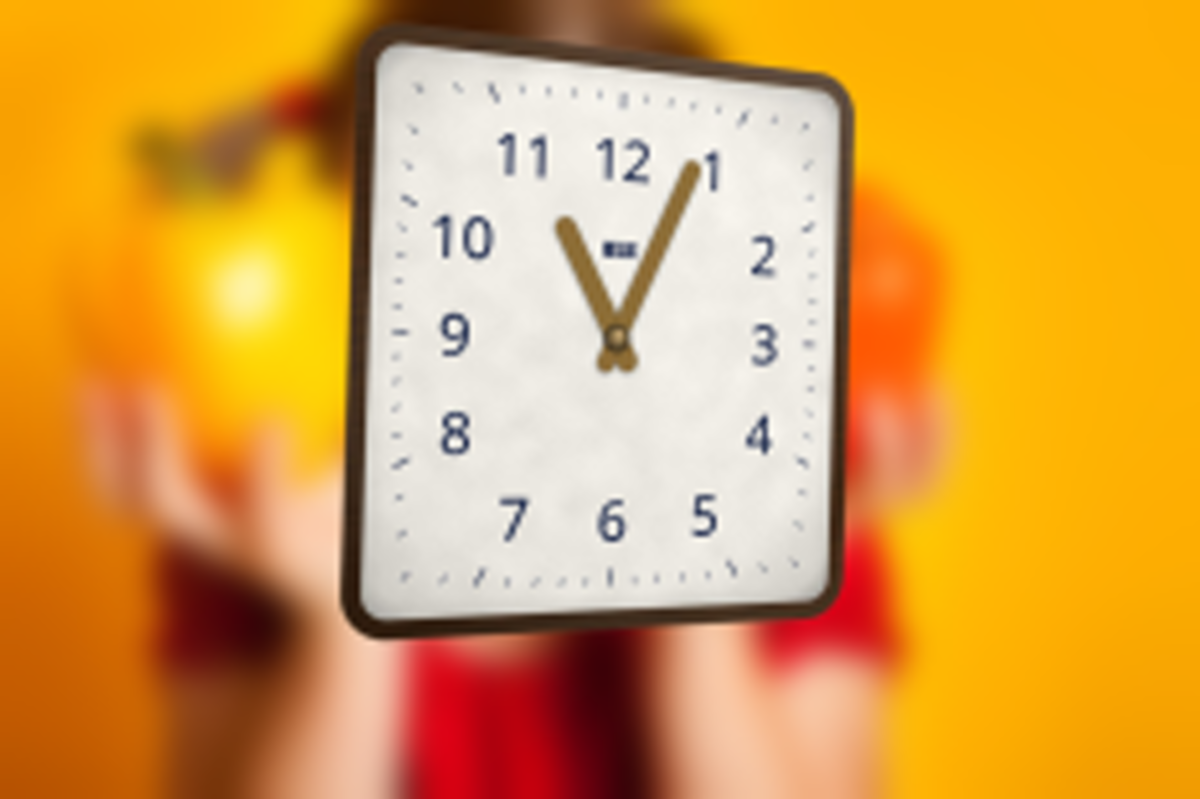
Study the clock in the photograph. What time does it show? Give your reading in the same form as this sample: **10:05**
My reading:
**11:04**
